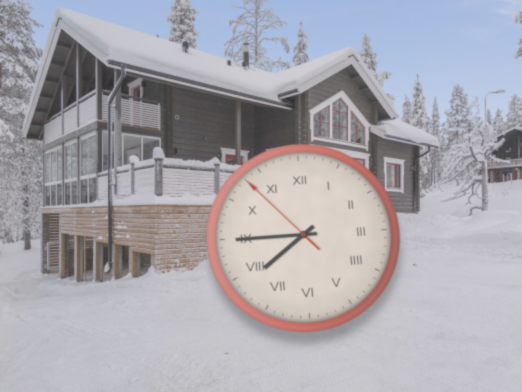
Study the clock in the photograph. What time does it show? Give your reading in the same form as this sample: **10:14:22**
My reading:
**7:44:53**
